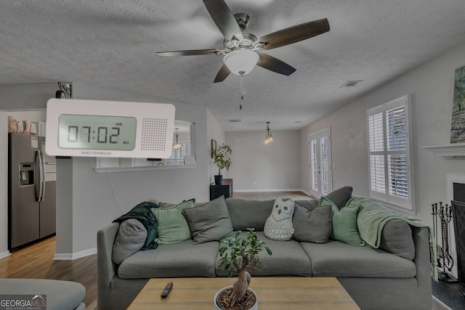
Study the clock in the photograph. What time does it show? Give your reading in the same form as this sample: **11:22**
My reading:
**7:02**
